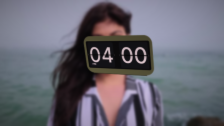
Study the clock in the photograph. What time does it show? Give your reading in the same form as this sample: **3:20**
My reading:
**4:00**
